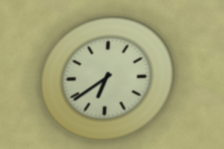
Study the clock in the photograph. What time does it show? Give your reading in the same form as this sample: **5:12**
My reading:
**6:39**
